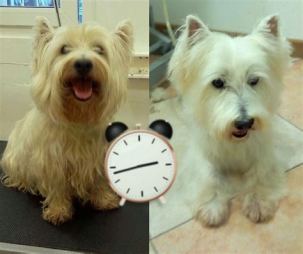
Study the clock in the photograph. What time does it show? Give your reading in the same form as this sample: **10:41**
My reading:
**2:43**
